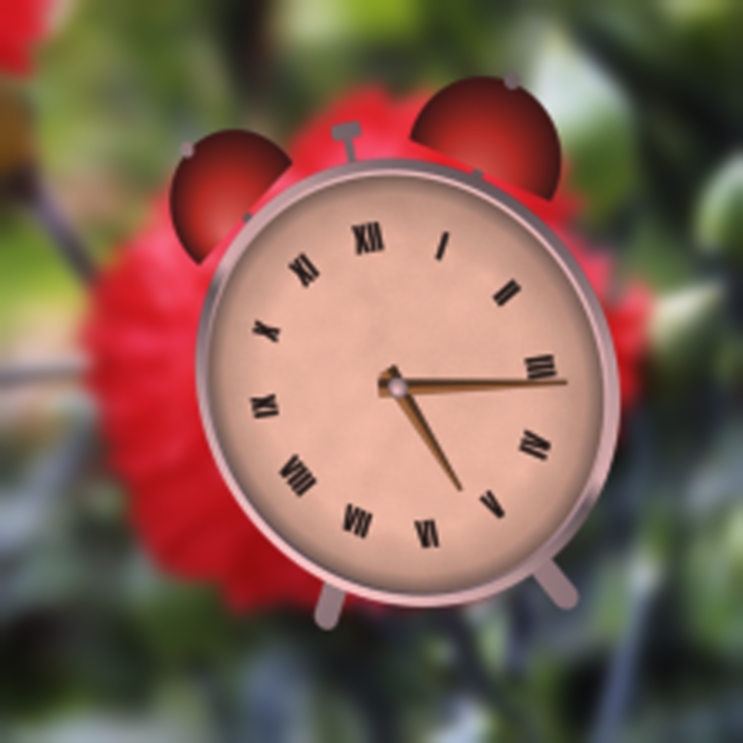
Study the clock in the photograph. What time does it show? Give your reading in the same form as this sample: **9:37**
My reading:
**5:16**
